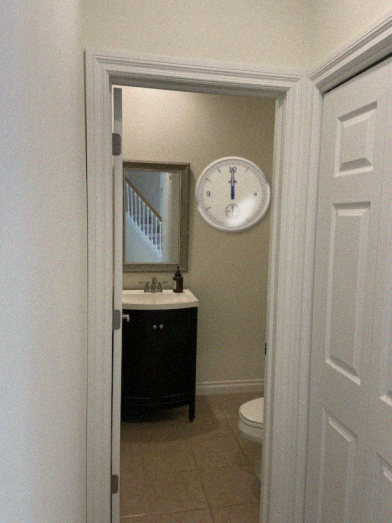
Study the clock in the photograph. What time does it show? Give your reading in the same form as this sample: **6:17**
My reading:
**12:00**
